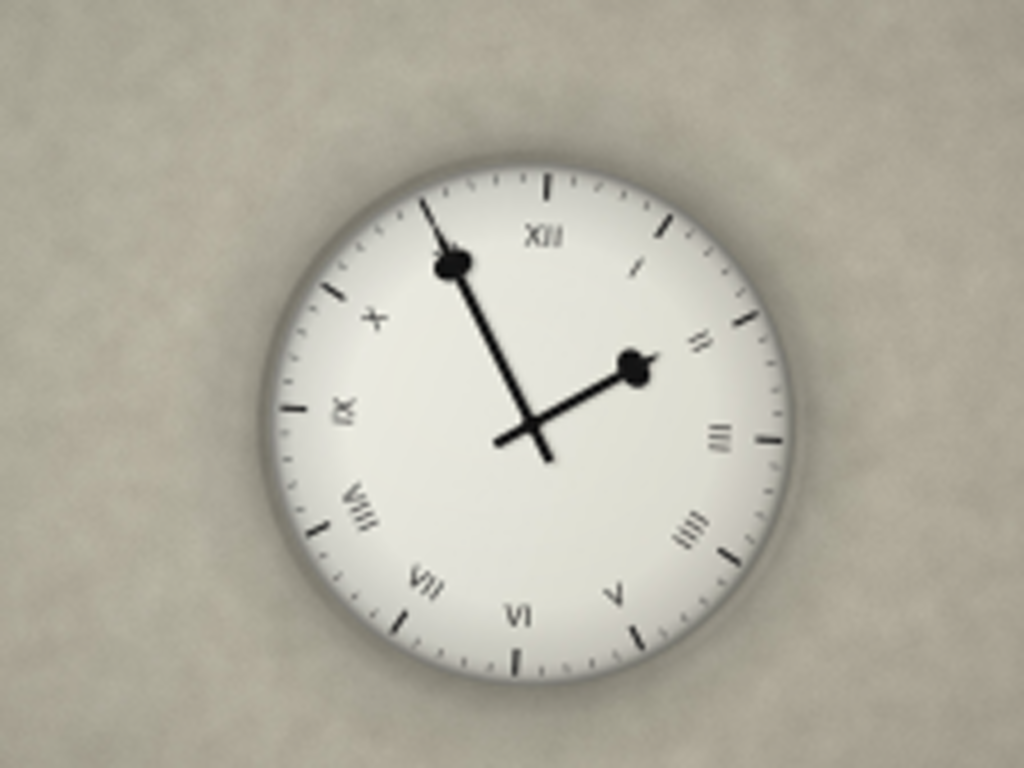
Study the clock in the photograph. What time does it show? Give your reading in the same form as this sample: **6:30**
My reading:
**1:55**
